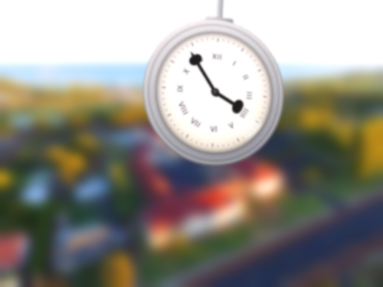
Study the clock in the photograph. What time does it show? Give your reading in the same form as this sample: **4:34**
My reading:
**3:54**
